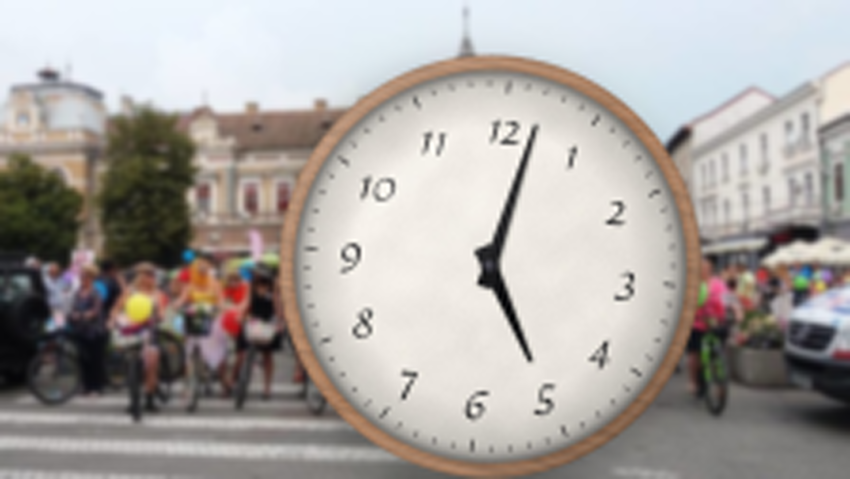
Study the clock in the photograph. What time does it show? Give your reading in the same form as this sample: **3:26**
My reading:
**5:02**
